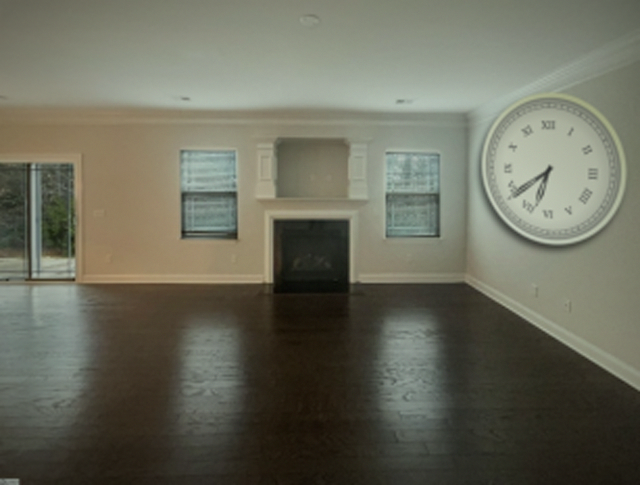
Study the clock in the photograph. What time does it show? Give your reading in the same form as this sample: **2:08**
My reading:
**6:39**
